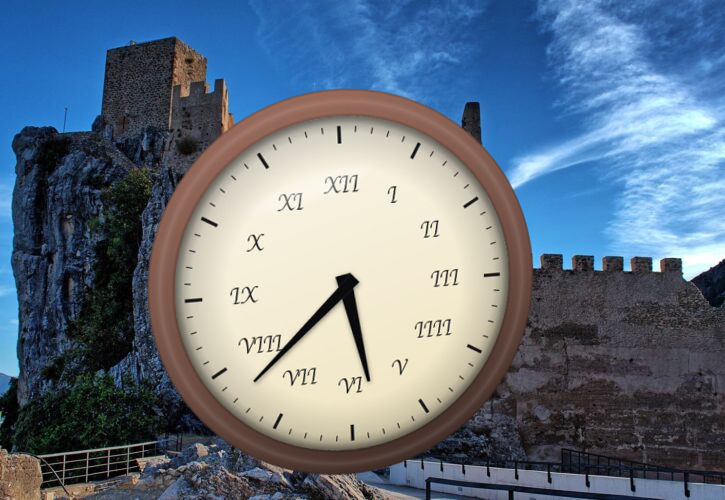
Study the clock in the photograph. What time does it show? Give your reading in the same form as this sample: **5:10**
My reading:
**5:38**
